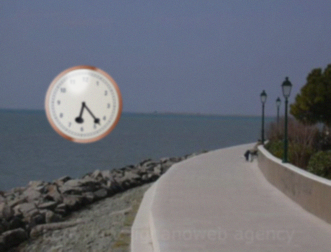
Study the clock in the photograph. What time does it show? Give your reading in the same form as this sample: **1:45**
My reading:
**6:23**
